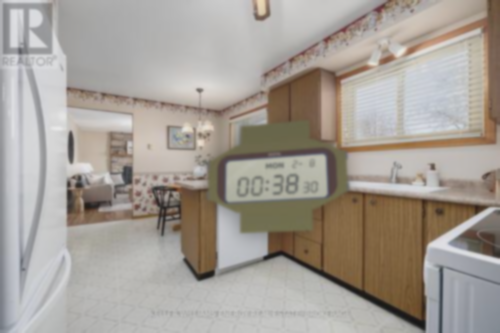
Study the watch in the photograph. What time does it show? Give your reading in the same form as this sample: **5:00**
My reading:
**0:38**
